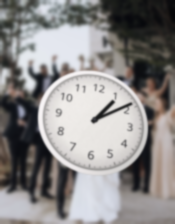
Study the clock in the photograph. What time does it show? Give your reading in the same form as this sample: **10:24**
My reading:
**1:09**
